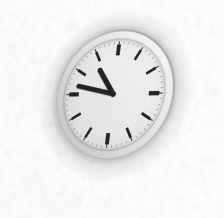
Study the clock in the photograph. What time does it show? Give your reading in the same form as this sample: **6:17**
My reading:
**10:47**
